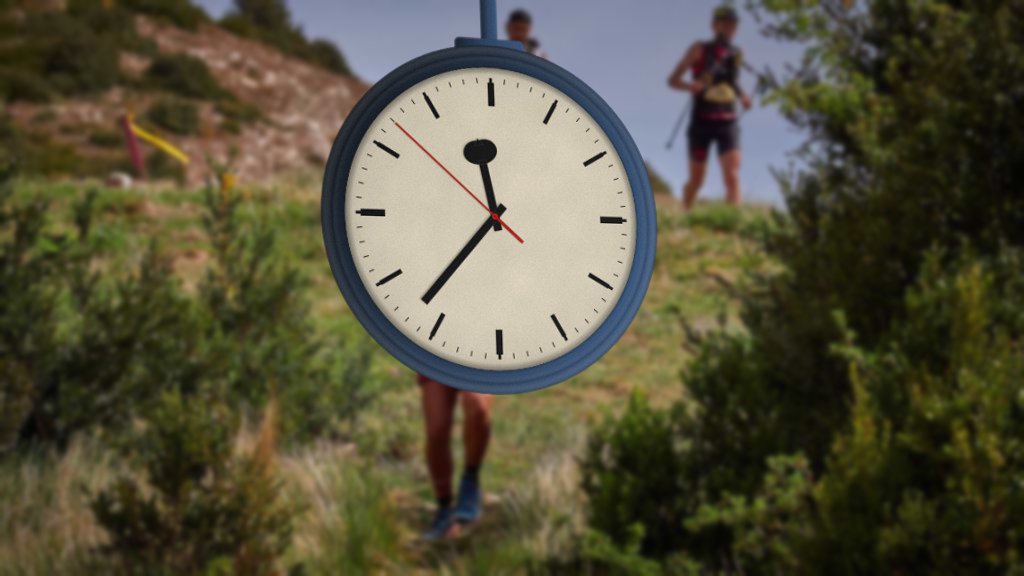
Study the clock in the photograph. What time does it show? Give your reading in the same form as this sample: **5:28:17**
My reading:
**11:36:52**
